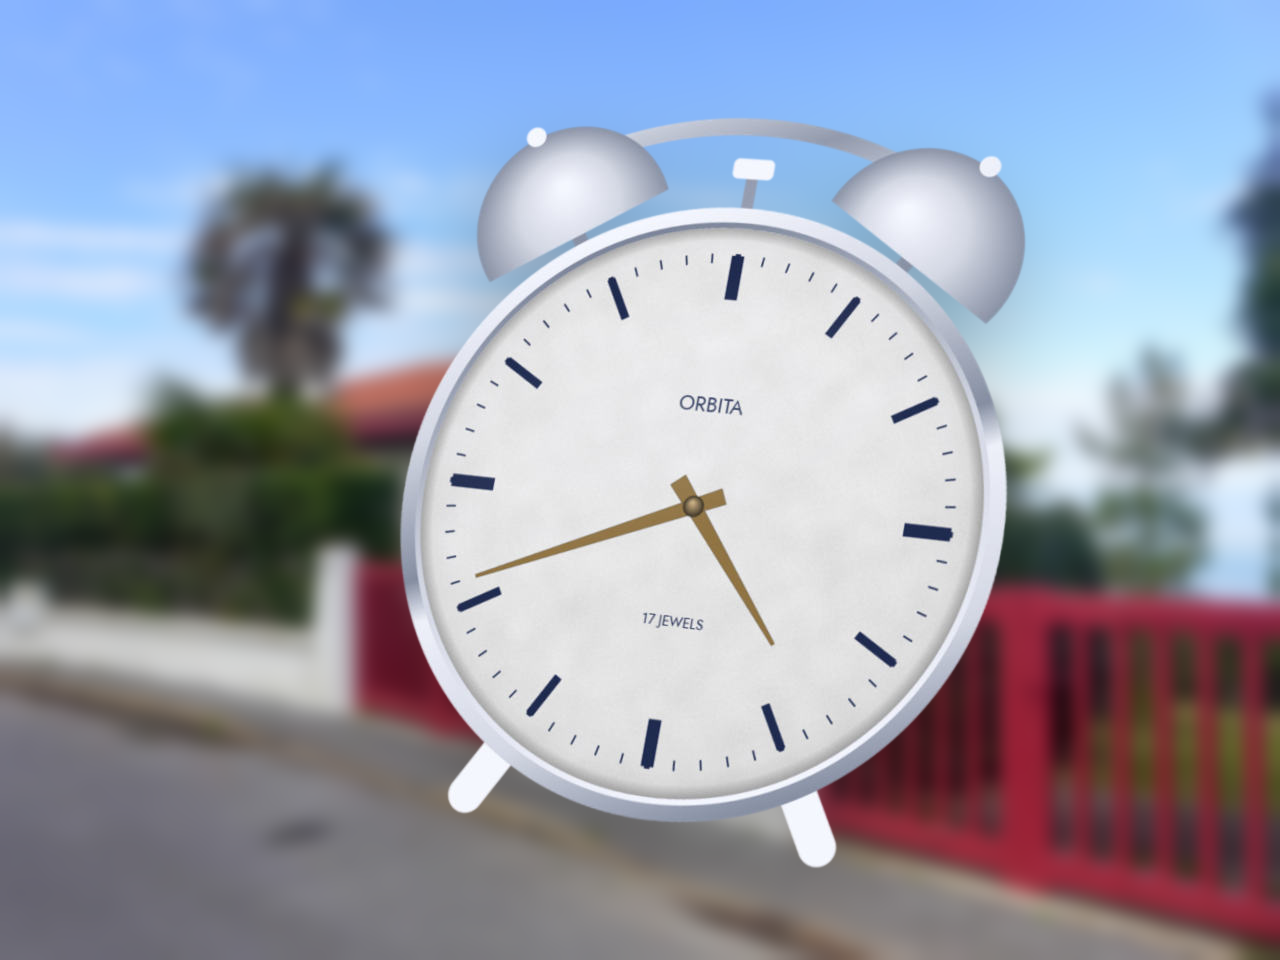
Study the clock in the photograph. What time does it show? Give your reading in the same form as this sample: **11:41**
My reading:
**4:41**
